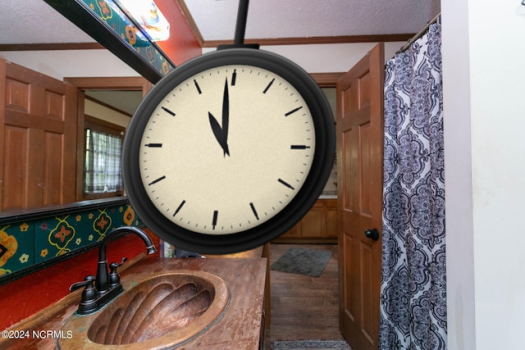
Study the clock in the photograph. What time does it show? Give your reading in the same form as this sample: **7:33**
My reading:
**10:59**
